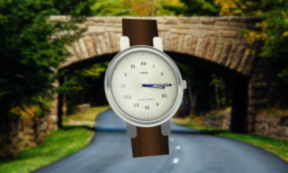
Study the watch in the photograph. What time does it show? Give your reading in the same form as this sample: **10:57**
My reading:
**3:15**
